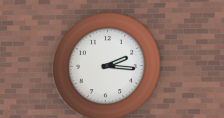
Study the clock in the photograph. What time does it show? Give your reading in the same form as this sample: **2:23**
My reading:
**2:16**
